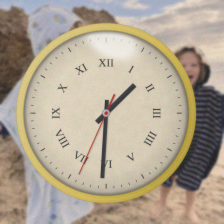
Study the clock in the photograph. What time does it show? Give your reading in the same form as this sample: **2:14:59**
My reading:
**1:30:34**
